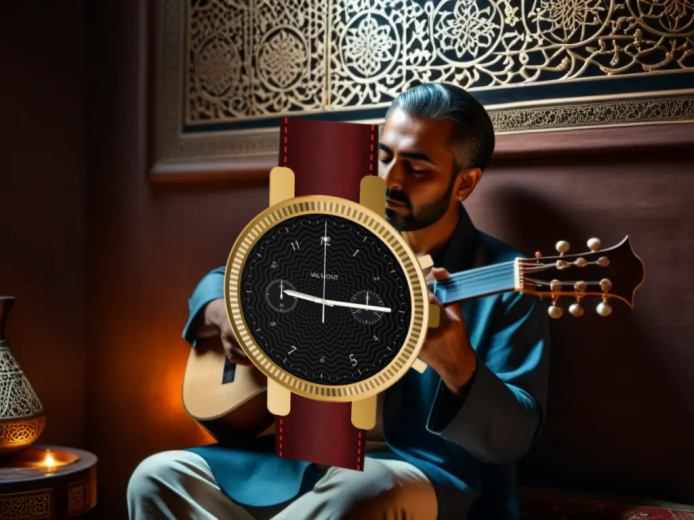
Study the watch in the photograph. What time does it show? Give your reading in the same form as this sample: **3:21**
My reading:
**9:15**
